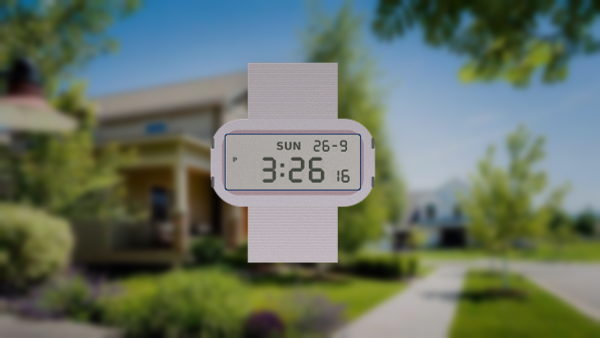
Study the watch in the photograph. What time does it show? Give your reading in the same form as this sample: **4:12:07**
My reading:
**3:26:16**
